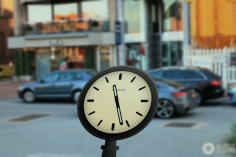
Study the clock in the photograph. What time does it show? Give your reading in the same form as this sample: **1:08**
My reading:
**11:27**
